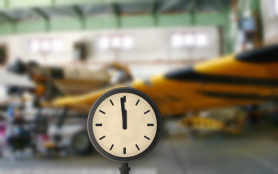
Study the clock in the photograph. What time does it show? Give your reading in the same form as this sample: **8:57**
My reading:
**11:59**
